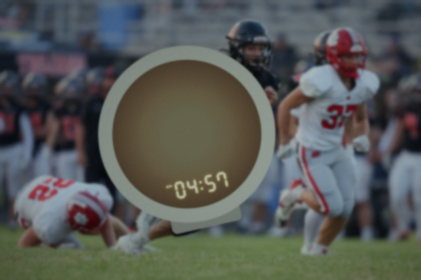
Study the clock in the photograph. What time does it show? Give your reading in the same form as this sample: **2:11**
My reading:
**4:57**
